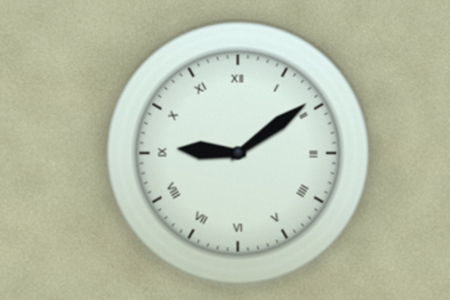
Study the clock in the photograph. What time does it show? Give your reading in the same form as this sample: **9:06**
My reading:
**9:09**
